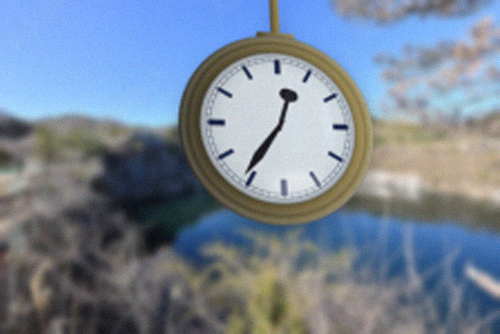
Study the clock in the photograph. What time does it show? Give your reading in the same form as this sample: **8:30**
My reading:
**12:36**
